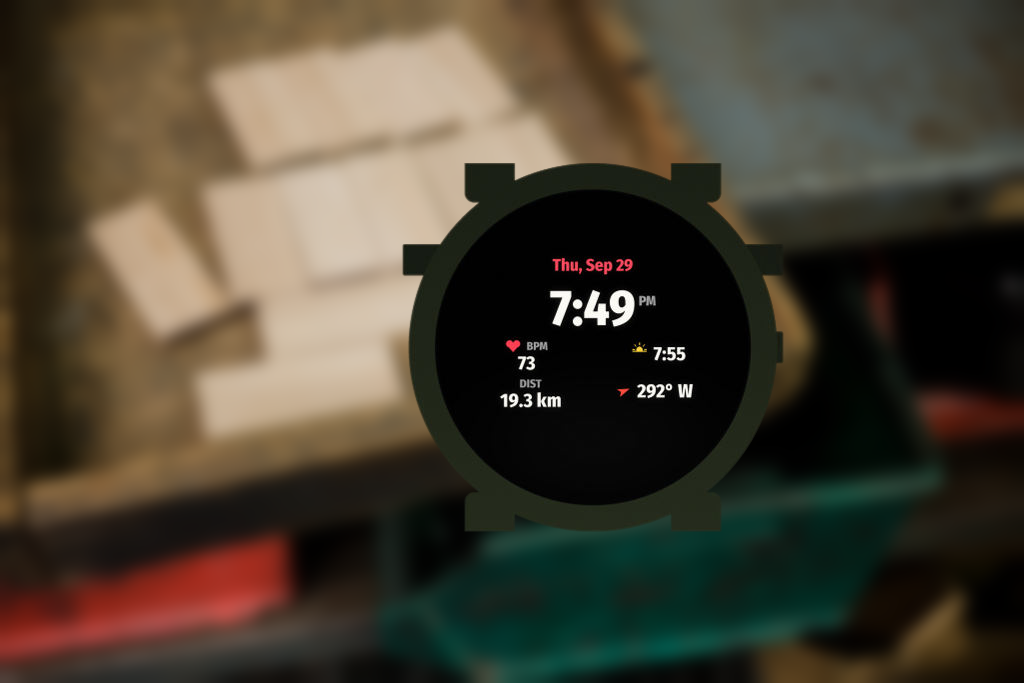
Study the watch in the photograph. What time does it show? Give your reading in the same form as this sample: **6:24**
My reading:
**7:49**
